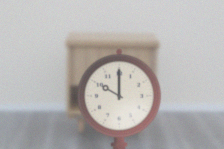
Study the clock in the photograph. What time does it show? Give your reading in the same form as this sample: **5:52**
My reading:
**10:00**
